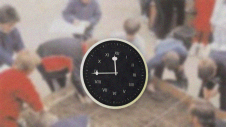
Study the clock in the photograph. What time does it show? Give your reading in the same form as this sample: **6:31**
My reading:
**11:44**
